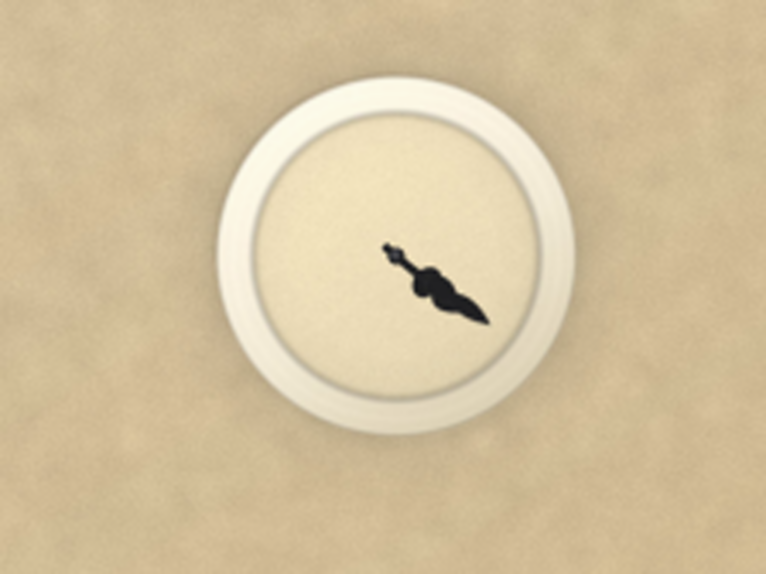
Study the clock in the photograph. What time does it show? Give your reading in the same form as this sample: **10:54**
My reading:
**4:21**
